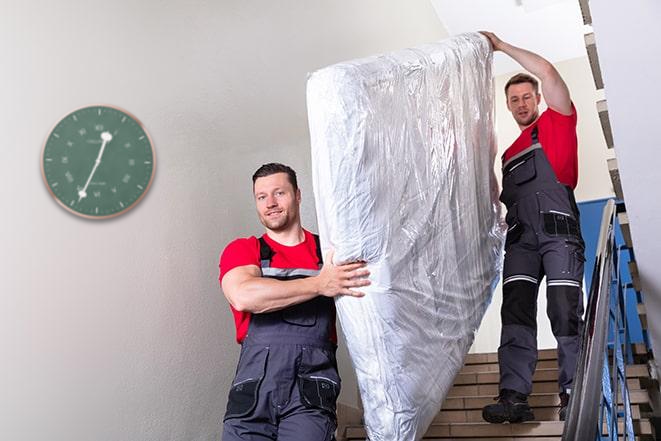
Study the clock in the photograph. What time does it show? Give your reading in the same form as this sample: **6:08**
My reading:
**12:34**
